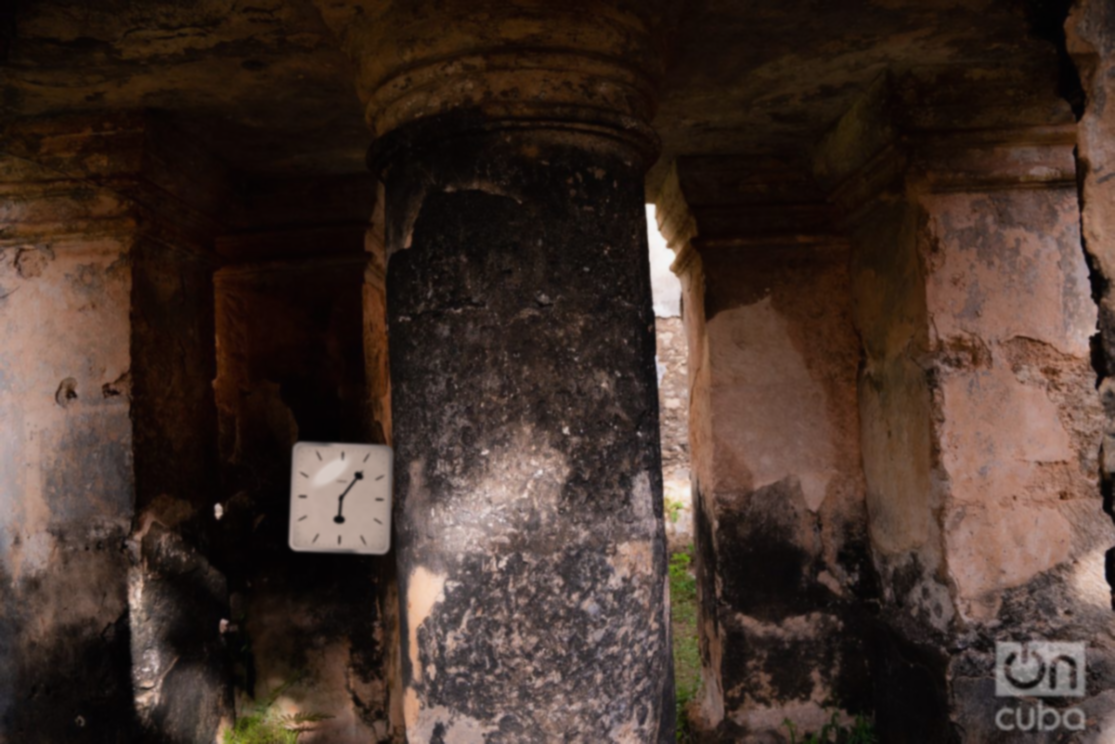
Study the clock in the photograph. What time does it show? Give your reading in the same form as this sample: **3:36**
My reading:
**6:06**
